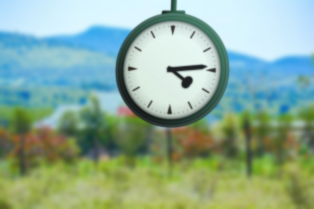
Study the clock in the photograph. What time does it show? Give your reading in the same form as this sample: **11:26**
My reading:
**4:14**
